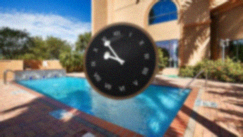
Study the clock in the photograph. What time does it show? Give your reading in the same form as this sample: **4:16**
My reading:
**9:55**
